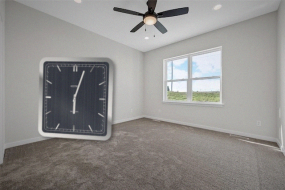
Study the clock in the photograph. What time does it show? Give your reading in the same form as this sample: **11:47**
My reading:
**6:03**
